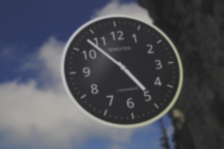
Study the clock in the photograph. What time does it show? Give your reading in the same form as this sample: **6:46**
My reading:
**4:53**
